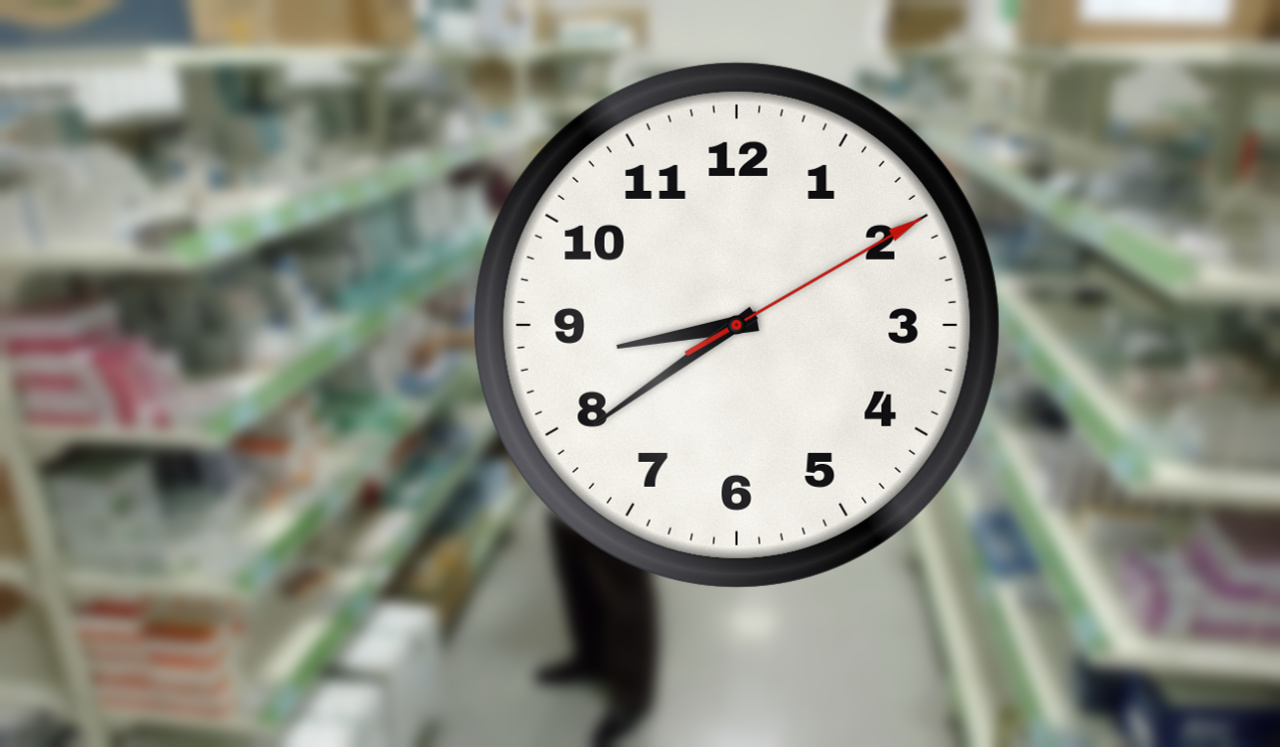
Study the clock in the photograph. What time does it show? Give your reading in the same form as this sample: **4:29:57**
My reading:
**8:39:10**
